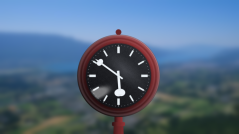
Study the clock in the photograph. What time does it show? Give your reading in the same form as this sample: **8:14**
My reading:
**5:51**
